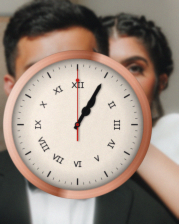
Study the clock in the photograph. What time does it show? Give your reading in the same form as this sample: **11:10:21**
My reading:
**1:05:00**
